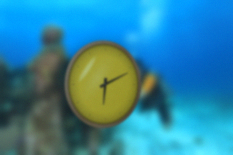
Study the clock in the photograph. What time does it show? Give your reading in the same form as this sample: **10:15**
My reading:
**6:11**
